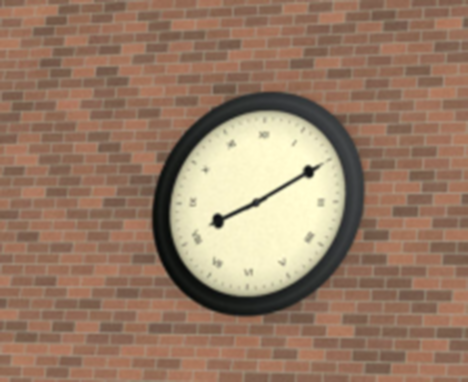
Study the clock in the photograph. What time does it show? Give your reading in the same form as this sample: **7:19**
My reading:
**8:10**
